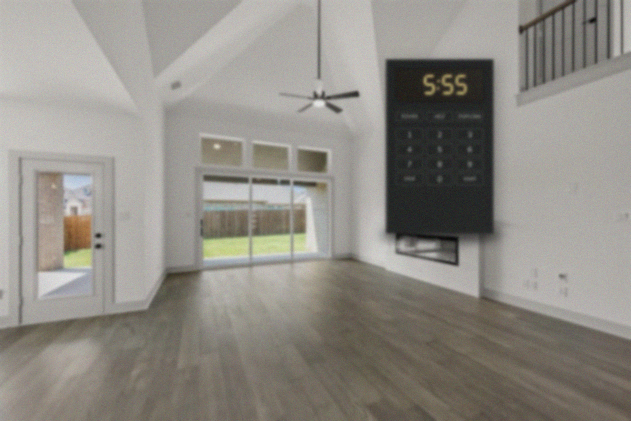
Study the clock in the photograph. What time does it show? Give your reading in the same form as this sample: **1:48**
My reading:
**5:55**
